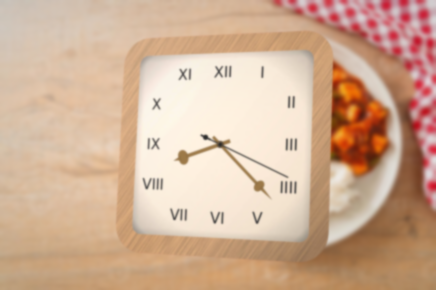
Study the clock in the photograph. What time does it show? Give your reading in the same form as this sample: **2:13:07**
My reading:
**8:22:19**
